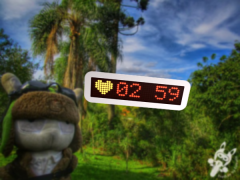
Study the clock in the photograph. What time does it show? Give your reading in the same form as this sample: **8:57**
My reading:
**2:59**
